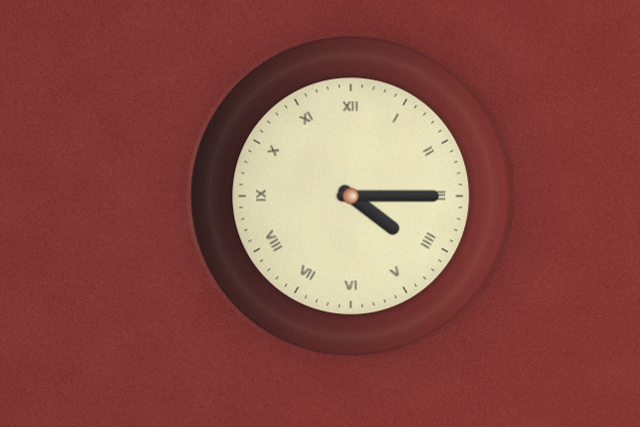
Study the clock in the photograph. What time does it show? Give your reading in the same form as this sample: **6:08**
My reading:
**4:15**
